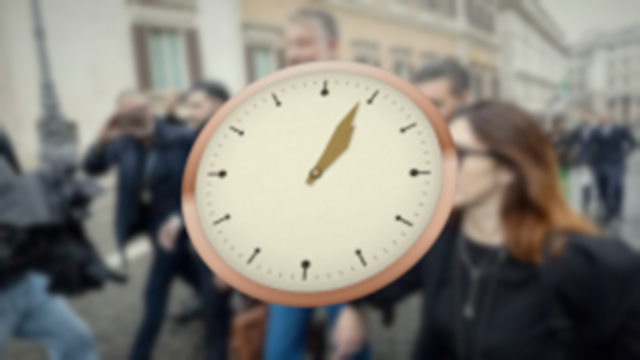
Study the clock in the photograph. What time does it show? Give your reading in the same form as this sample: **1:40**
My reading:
**1:04**
